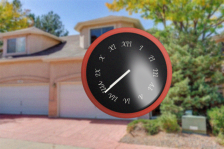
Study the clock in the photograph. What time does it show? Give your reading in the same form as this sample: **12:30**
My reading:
**7:38**
